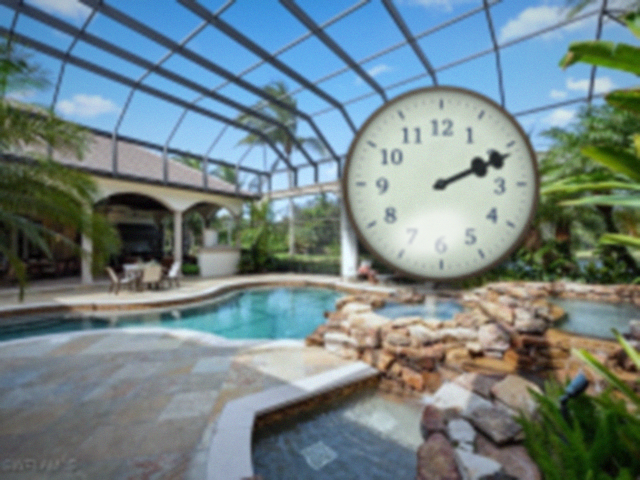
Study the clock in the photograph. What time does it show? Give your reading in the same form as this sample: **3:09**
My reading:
**2:11**
